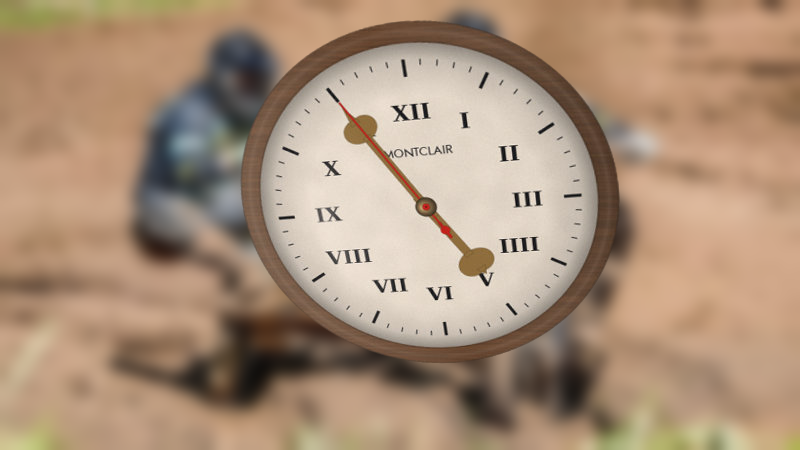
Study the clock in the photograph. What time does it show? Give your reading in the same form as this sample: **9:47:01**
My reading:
**4:54:55**
